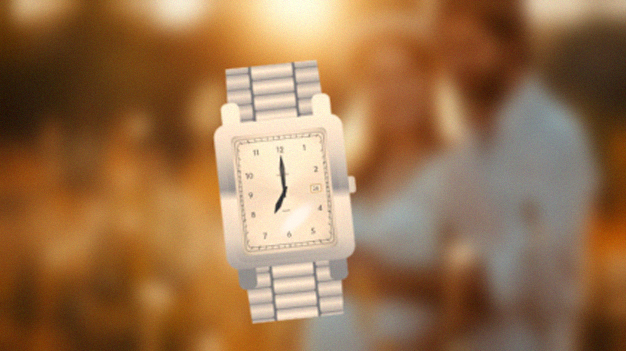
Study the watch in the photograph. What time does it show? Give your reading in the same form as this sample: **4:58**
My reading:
**7:00**
